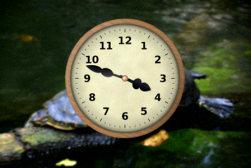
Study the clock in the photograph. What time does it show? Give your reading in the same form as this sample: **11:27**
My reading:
**3:48**
